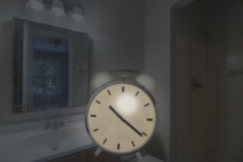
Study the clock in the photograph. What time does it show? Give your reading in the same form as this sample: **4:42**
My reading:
**10:21**
